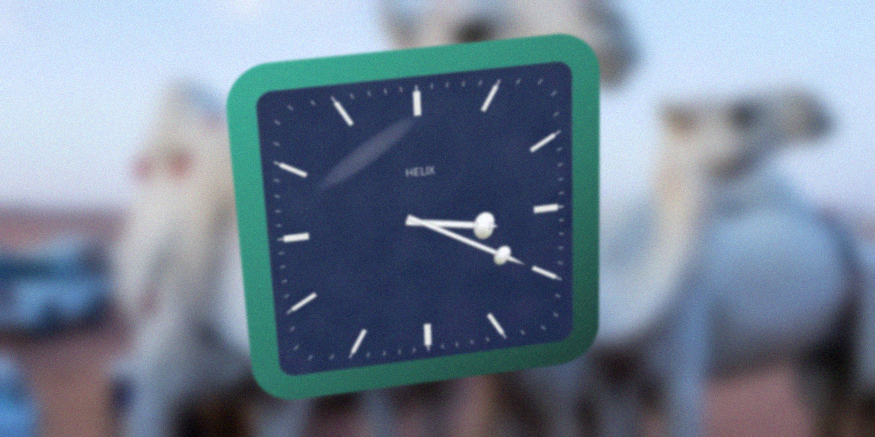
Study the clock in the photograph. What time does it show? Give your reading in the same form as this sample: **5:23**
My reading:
**3:20**
